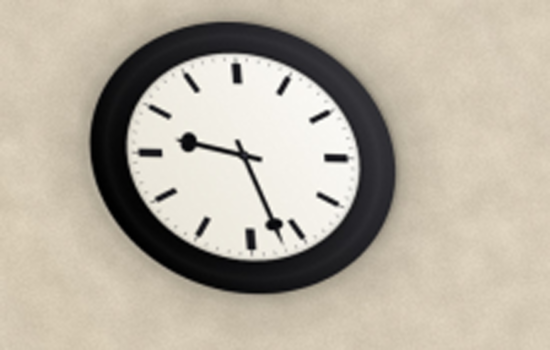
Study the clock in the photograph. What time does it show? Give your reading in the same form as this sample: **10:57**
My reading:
**9:27**
